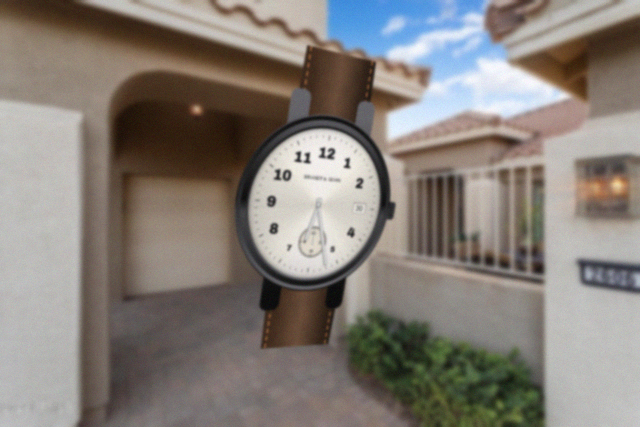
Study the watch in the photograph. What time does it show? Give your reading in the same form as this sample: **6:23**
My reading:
**6:27**
